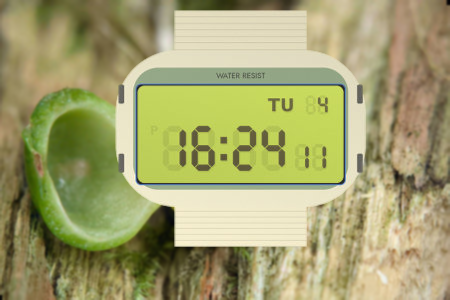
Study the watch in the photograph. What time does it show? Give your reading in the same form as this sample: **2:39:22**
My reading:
**16:24:11**
